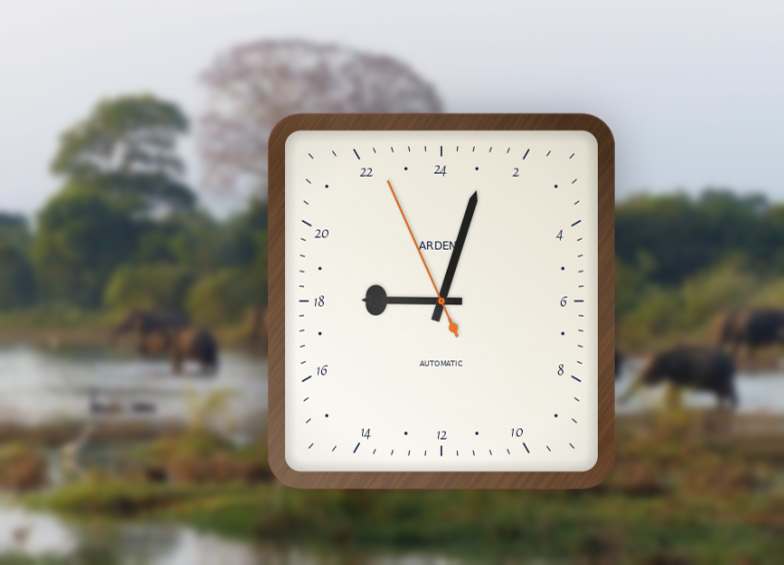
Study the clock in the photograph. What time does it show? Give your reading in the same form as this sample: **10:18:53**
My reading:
**18:02:56**
